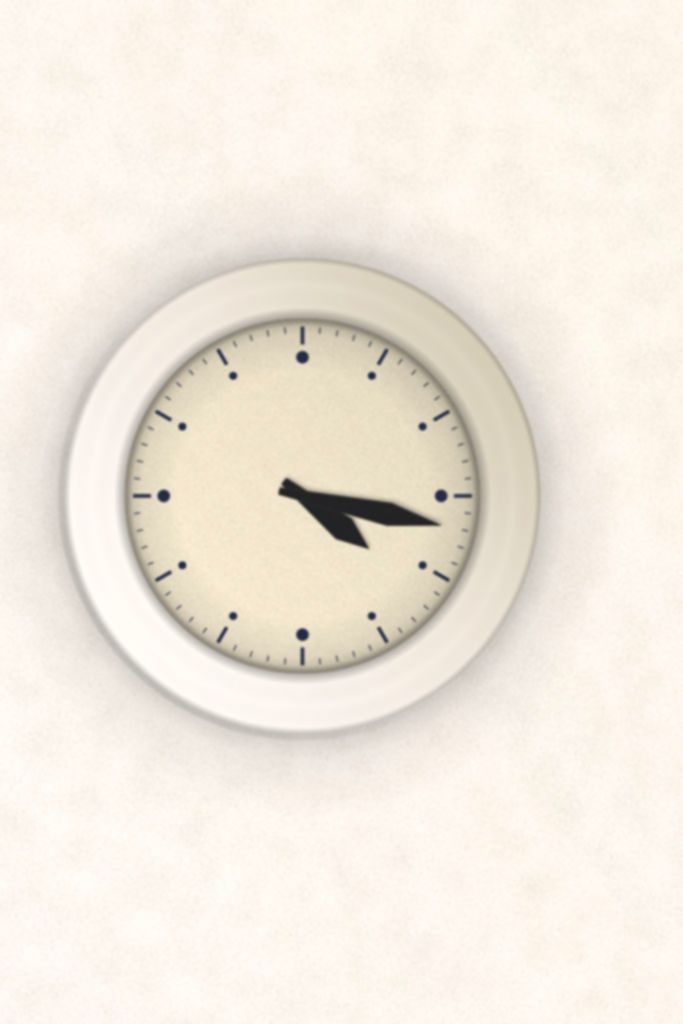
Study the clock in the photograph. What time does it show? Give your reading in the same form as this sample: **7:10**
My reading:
**4:17**
